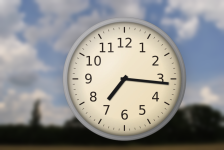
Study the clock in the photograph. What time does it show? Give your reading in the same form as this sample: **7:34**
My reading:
**7:16**
